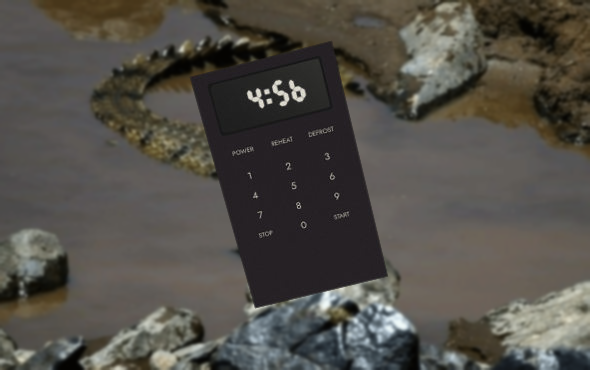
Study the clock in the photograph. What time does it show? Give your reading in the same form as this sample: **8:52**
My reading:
**4:56**
